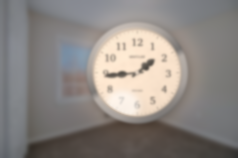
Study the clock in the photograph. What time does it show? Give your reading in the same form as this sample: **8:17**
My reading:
**1:44**
